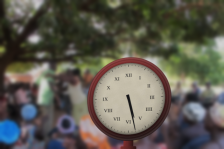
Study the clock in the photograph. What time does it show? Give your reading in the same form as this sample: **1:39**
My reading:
**5:28**
